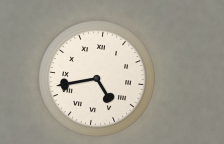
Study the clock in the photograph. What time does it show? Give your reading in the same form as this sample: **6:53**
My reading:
**4:42**
